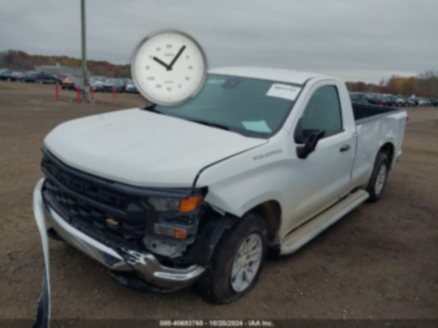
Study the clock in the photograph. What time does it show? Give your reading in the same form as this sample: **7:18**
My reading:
**10:06**
